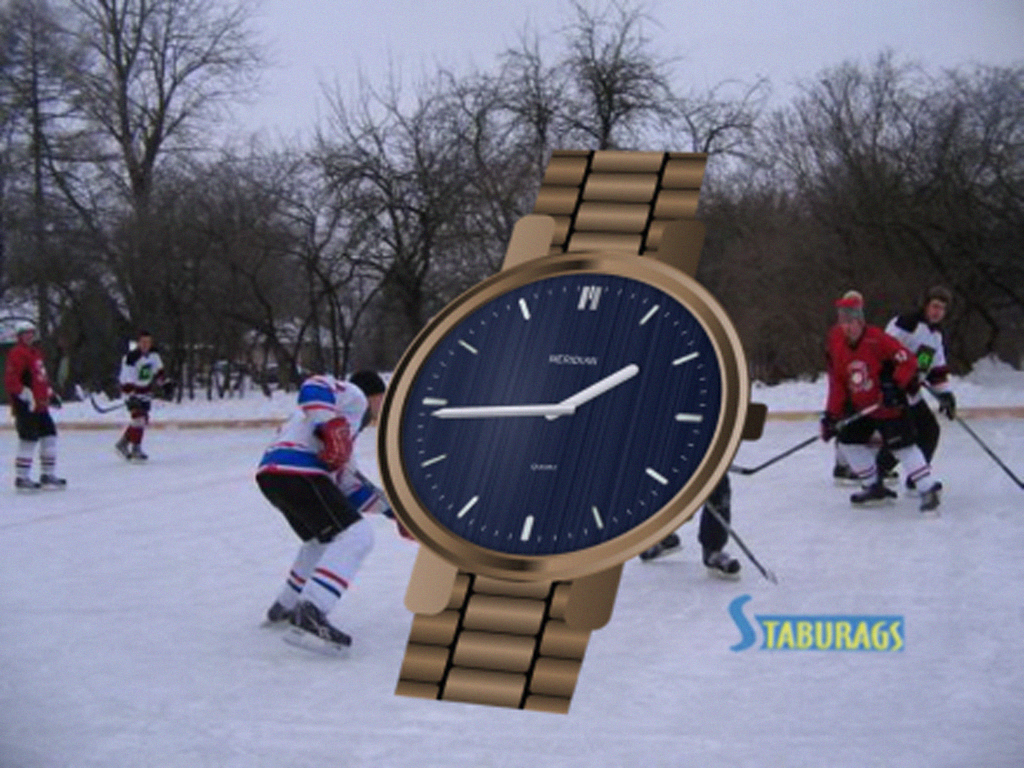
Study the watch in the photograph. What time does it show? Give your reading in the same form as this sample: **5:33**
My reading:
**1:44**
